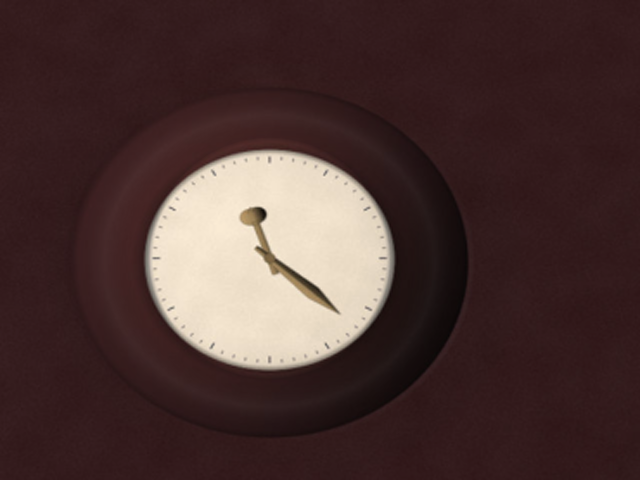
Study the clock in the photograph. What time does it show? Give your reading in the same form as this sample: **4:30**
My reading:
**11:22**
